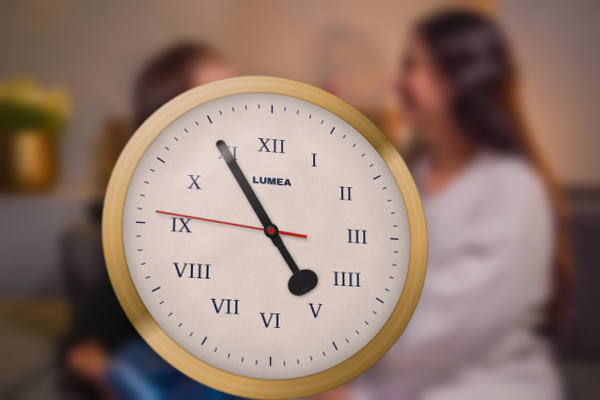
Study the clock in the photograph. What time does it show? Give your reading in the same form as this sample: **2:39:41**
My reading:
**4:54:46**
